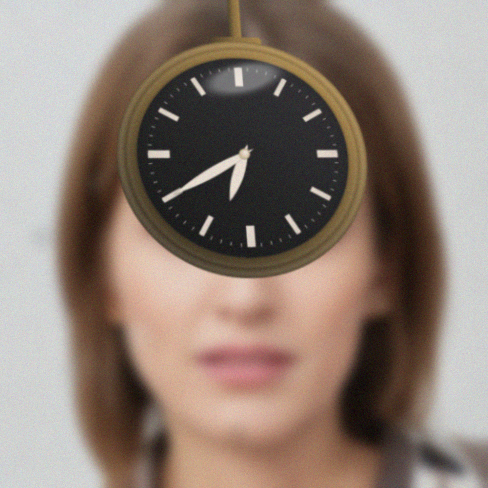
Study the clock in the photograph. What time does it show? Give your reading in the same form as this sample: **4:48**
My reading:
**6:40**
